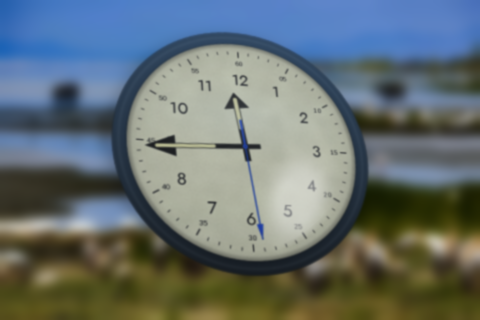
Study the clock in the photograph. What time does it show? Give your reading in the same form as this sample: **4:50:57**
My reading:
**11:44:29**
